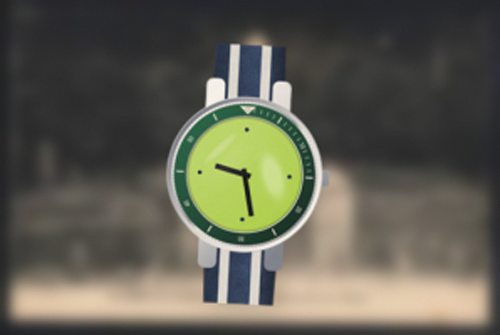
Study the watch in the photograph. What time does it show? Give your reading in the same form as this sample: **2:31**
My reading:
**9:28**
